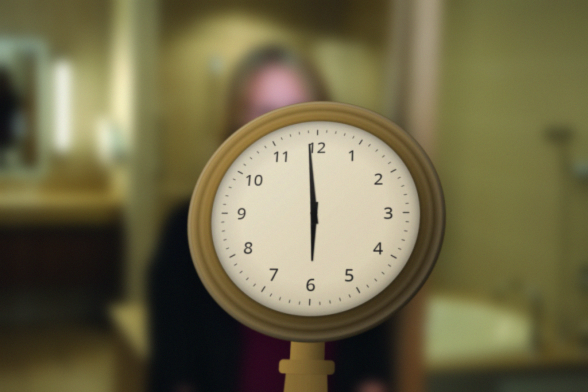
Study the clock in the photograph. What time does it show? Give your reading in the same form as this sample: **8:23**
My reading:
**5:59**
